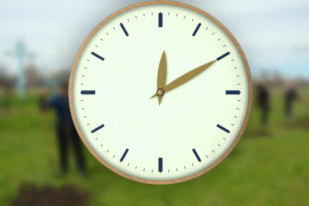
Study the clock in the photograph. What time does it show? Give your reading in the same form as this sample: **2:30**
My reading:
**12:10**
